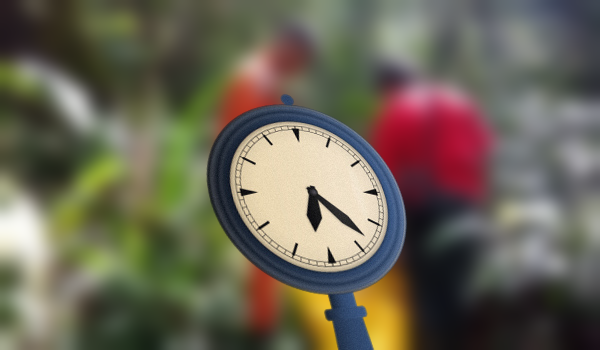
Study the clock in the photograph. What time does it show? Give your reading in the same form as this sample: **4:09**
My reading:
**6:23**
